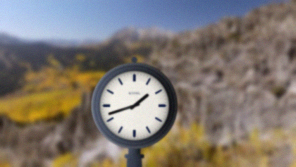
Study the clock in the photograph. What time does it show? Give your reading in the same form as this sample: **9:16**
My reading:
**1:42**
